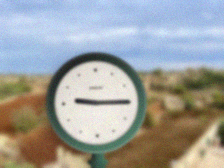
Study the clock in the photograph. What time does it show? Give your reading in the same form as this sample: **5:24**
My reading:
**9:15**
